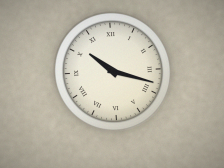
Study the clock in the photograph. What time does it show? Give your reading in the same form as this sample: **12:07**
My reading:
**10:18**
